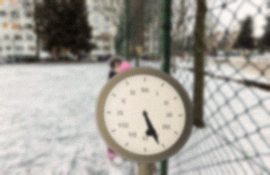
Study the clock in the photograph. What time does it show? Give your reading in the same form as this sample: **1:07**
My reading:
**5:26**
